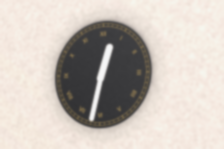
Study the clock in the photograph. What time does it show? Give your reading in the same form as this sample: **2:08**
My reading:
**12:32**
